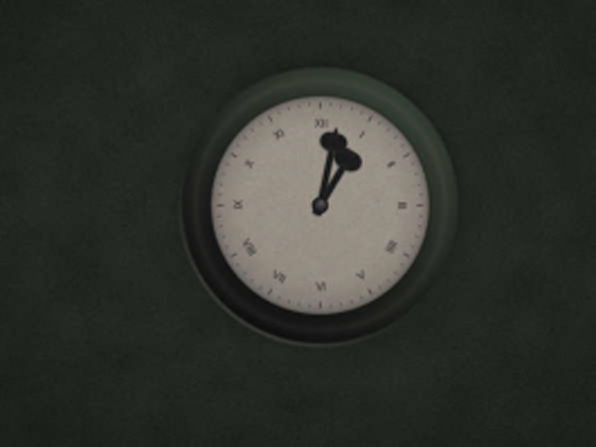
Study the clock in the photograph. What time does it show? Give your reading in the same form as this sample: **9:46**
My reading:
**1:02**
